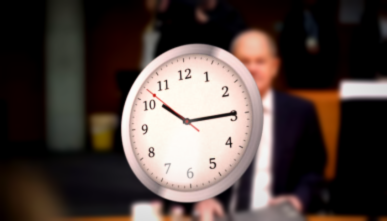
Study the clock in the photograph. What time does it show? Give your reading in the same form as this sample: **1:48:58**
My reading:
**10:14:52**
